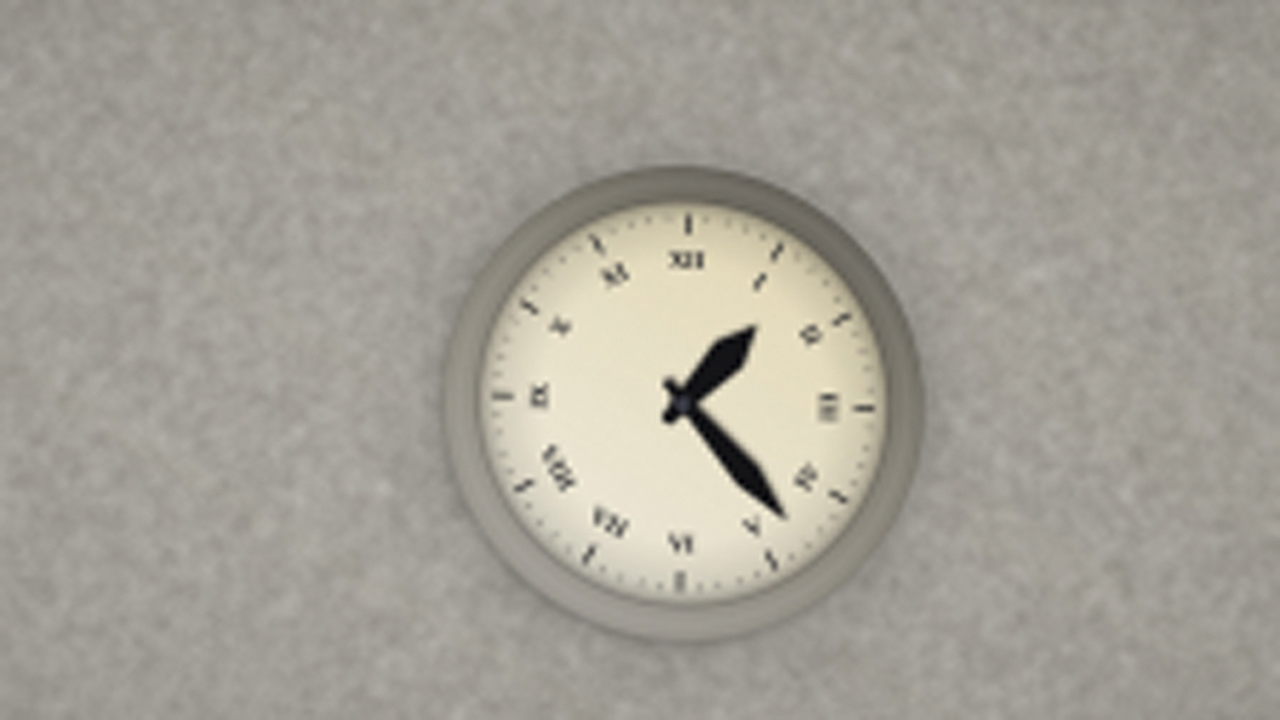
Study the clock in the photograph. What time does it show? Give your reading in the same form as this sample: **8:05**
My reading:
**1:23**
